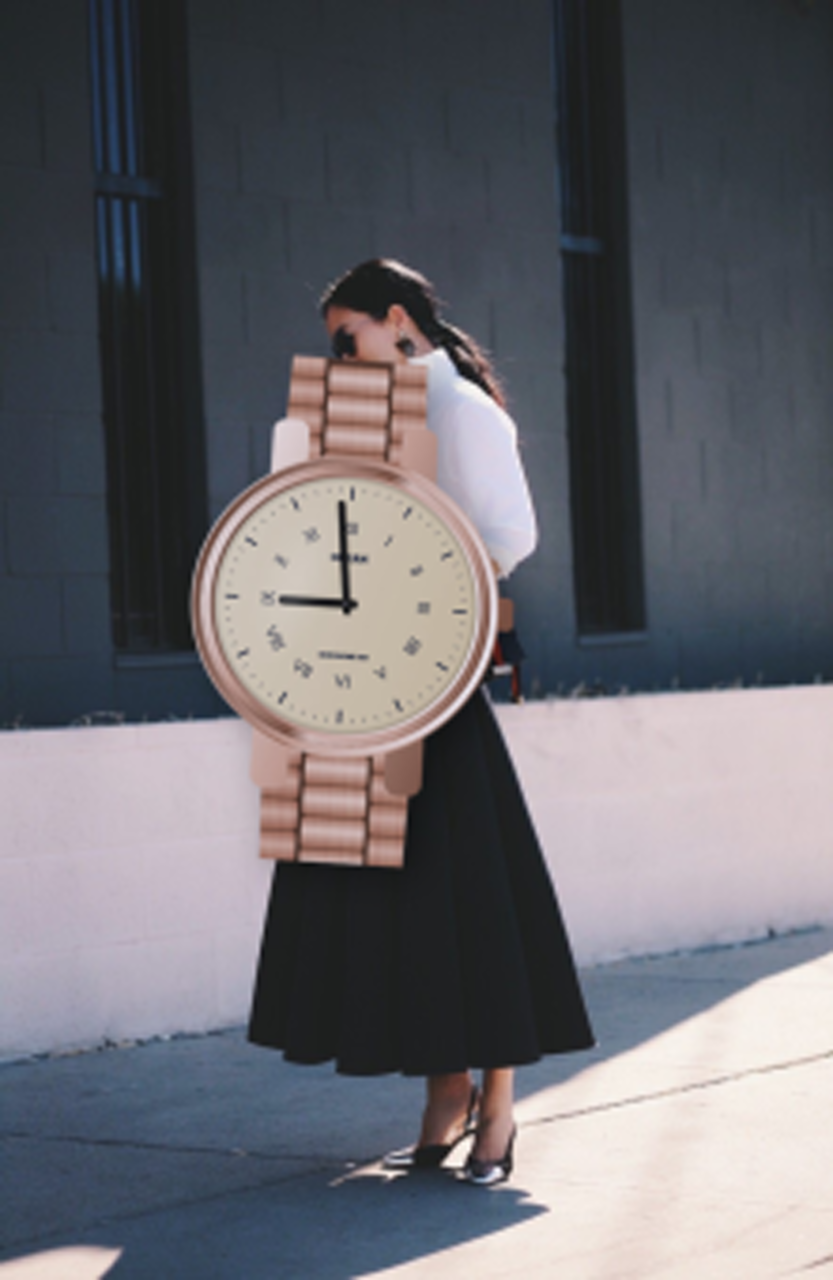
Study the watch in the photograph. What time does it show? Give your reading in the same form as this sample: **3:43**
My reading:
**8:59**
